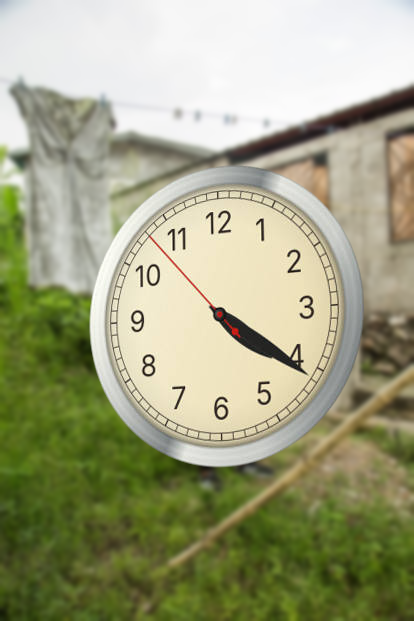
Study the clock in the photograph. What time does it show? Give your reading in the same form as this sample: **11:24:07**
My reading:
**4:20:53**
